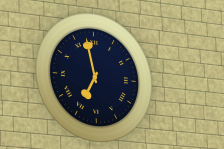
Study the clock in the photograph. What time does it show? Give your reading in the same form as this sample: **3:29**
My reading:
**6:58**
